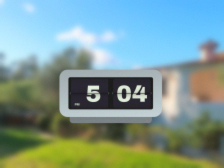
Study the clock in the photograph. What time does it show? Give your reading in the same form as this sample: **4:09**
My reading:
**5:04**
